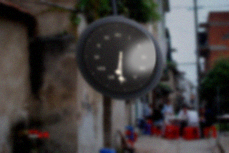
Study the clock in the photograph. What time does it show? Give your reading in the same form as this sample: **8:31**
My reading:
**6:31**
